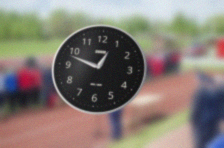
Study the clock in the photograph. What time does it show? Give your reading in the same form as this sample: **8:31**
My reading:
**12:48**
